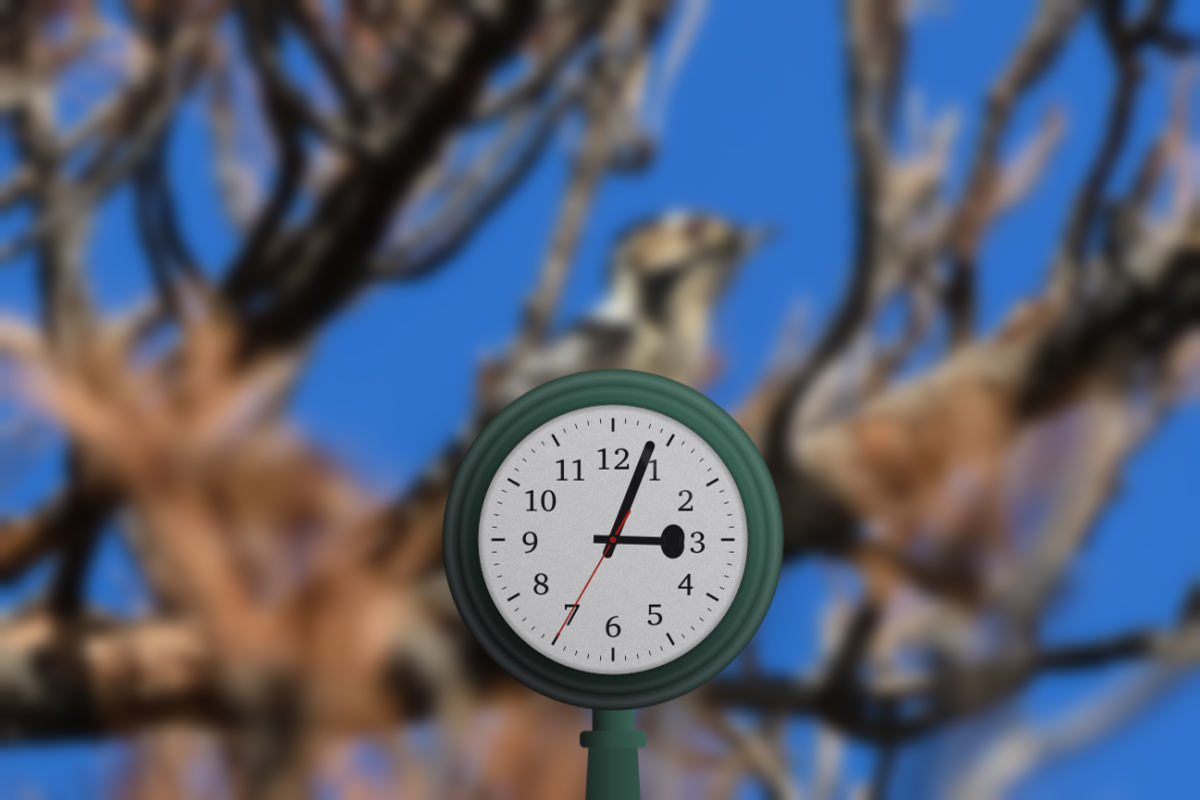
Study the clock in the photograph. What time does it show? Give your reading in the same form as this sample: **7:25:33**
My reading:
**3:03:35**
